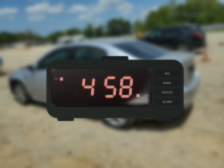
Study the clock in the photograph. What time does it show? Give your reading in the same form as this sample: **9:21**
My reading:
**4:58**
